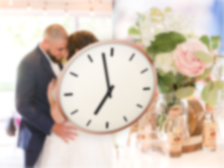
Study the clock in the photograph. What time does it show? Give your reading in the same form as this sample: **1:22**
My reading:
**6:58**
